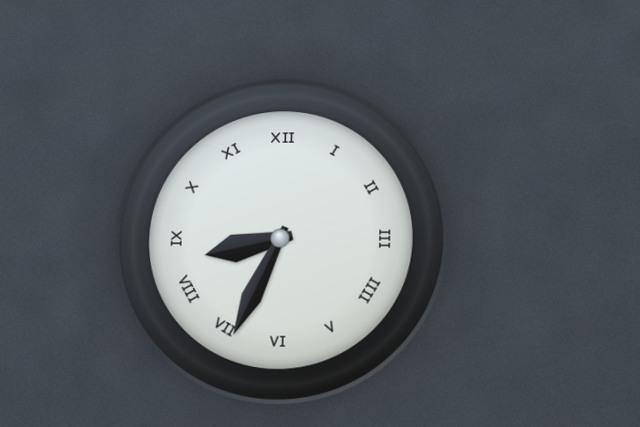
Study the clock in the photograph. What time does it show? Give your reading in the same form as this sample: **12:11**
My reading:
**8:34**
